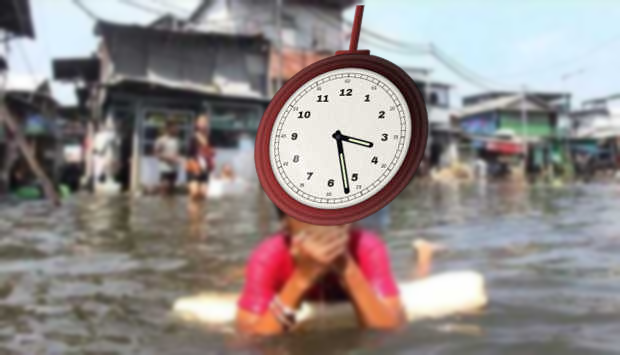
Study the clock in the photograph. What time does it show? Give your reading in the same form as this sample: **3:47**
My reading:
**3:27**
